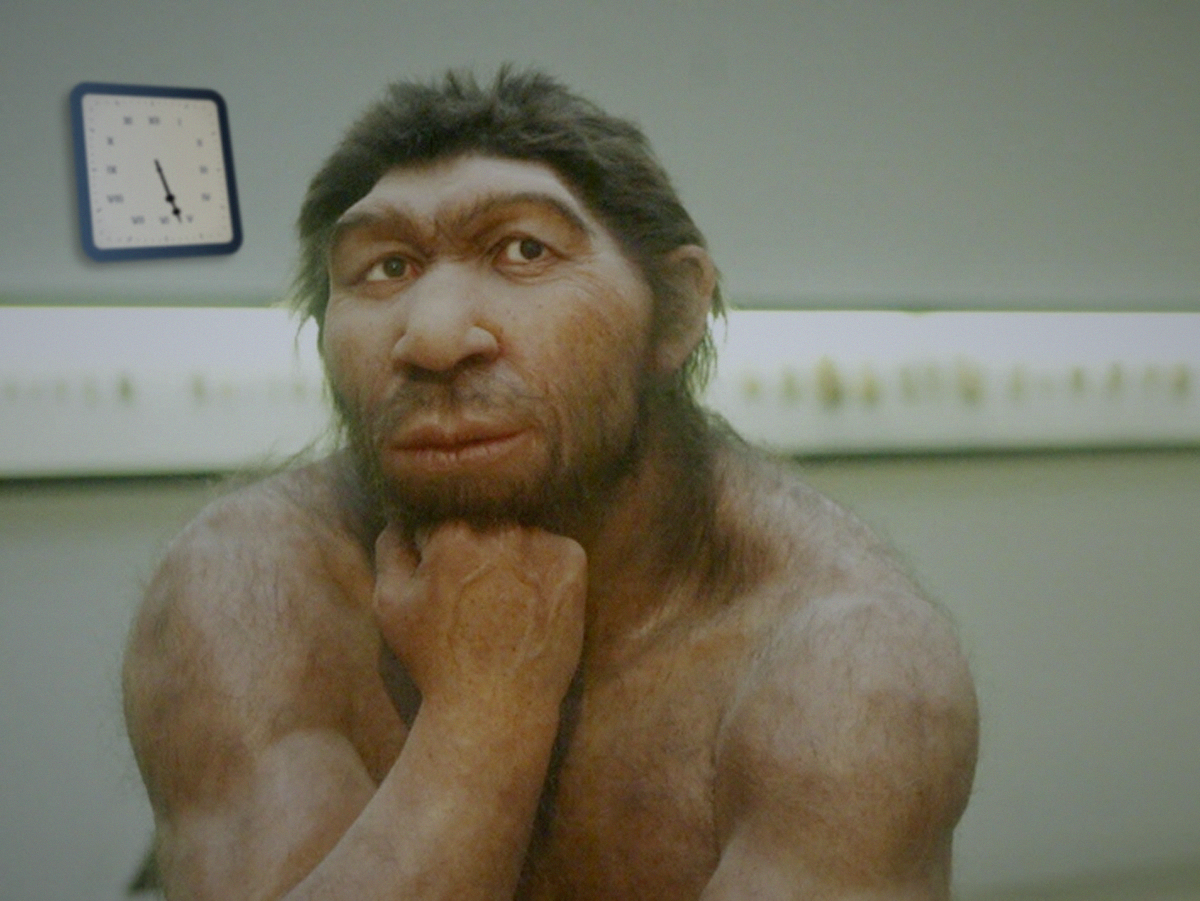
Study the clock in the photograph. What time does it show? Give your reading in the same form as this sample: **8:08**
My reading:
**5:27**
